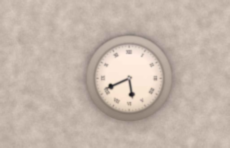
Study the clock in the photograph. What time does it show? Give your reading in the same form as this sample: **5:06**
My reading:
**5:41**
